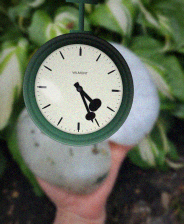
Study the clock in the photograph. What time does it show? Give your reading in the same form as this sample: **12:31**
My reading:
**4:26**
